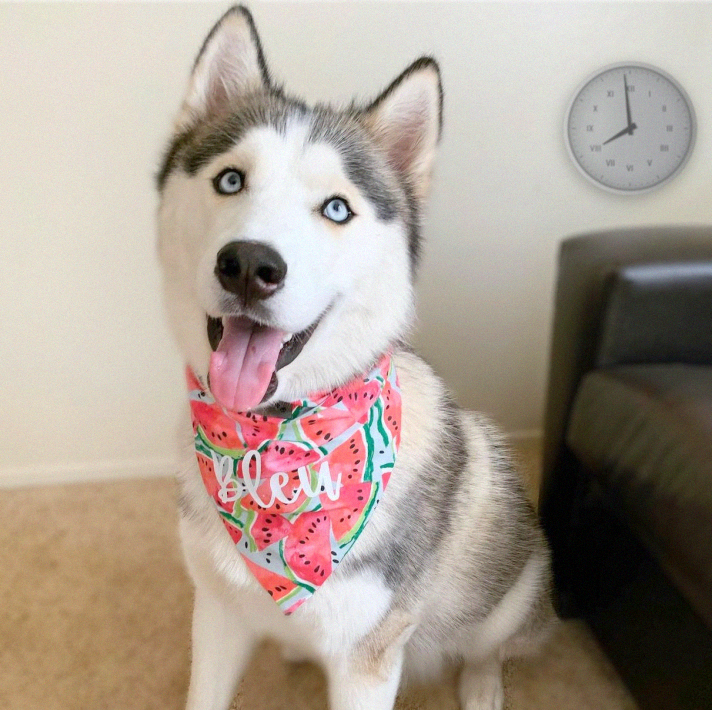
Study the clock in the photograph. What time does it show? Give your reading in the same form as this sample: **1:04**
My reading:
**7:59**
